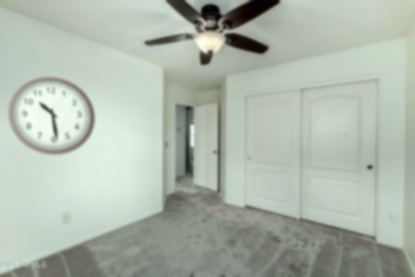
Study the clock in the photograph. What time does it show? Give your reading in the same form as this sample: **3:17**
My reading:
**10:29**
